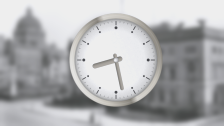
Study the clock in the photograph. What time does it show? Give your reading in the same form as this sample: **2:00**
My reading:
**8:28**
